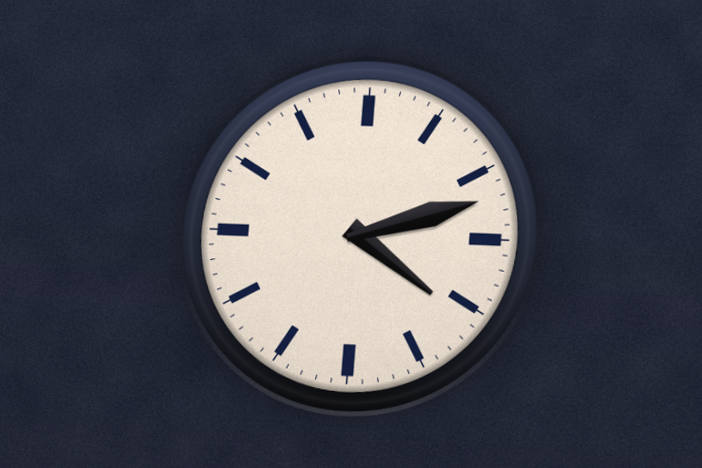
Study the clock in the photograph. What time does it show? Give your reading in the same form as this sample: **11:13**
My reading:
**4:12**
